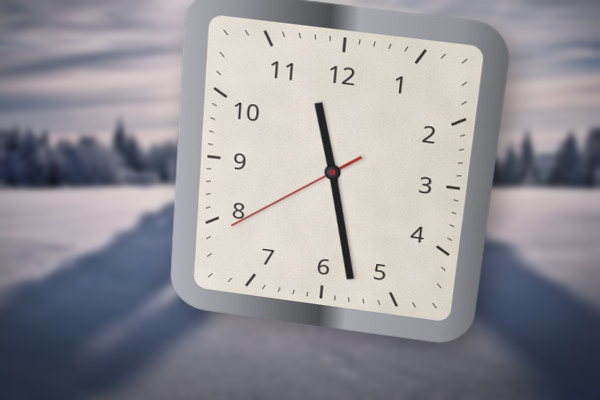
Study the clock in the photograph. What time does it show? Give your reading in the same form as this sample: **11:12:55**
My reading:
**11:27:39**
